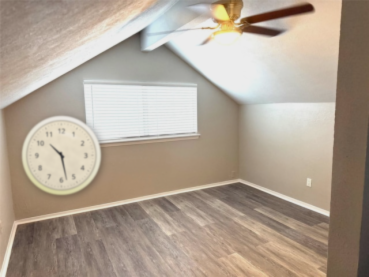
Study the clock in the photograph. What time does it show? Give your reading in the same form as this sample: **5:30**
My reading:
**10:28**
